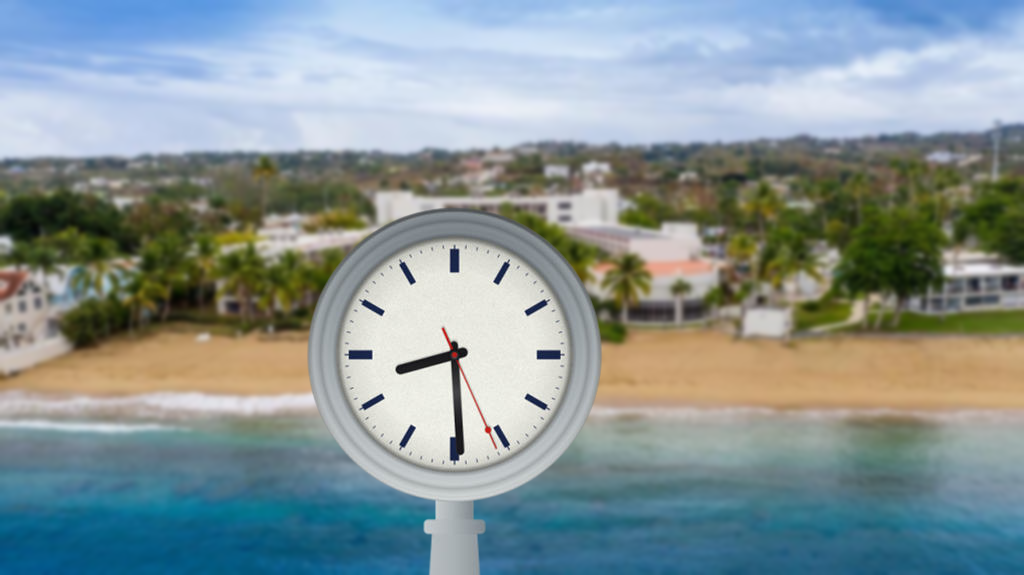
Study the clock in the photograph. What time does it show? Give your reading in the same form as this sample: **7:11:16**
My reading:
**8:29:26**
